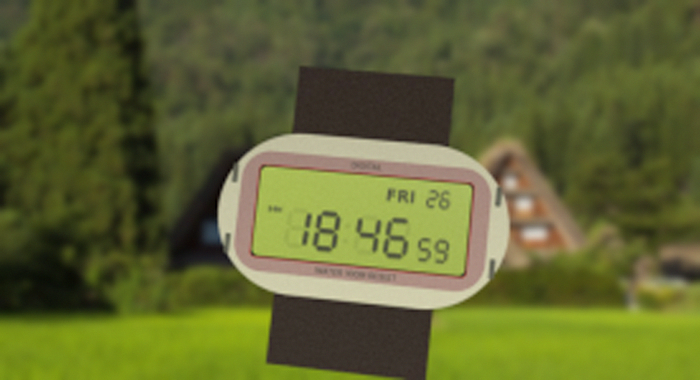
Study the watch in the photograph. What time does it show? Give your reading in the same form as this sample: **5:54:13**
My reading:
**18:46:59**
